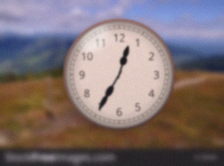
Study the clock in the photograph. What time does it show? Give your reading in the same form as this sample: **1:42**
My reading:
**12:35**
